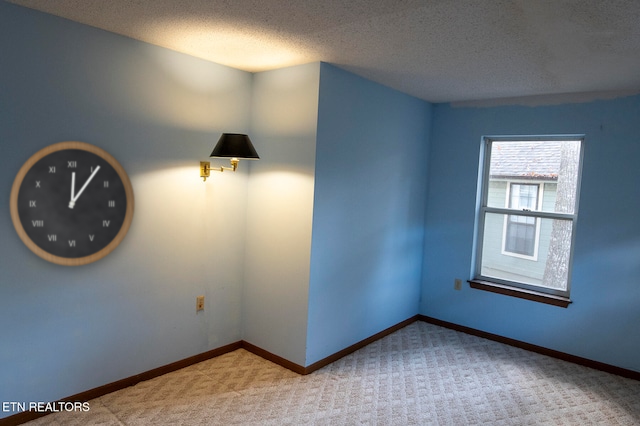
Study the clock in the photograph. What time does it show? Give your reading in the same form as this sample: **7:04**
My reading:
**12:06**
